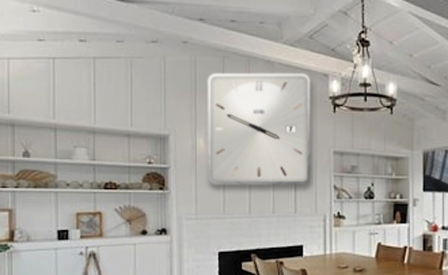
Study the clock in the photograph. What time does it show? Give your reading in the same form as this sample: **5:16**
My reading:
**3:49**
